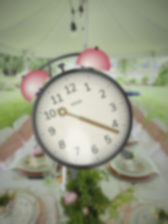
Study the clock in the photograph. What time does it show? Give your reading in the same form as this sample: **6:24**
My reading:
**10:22**
